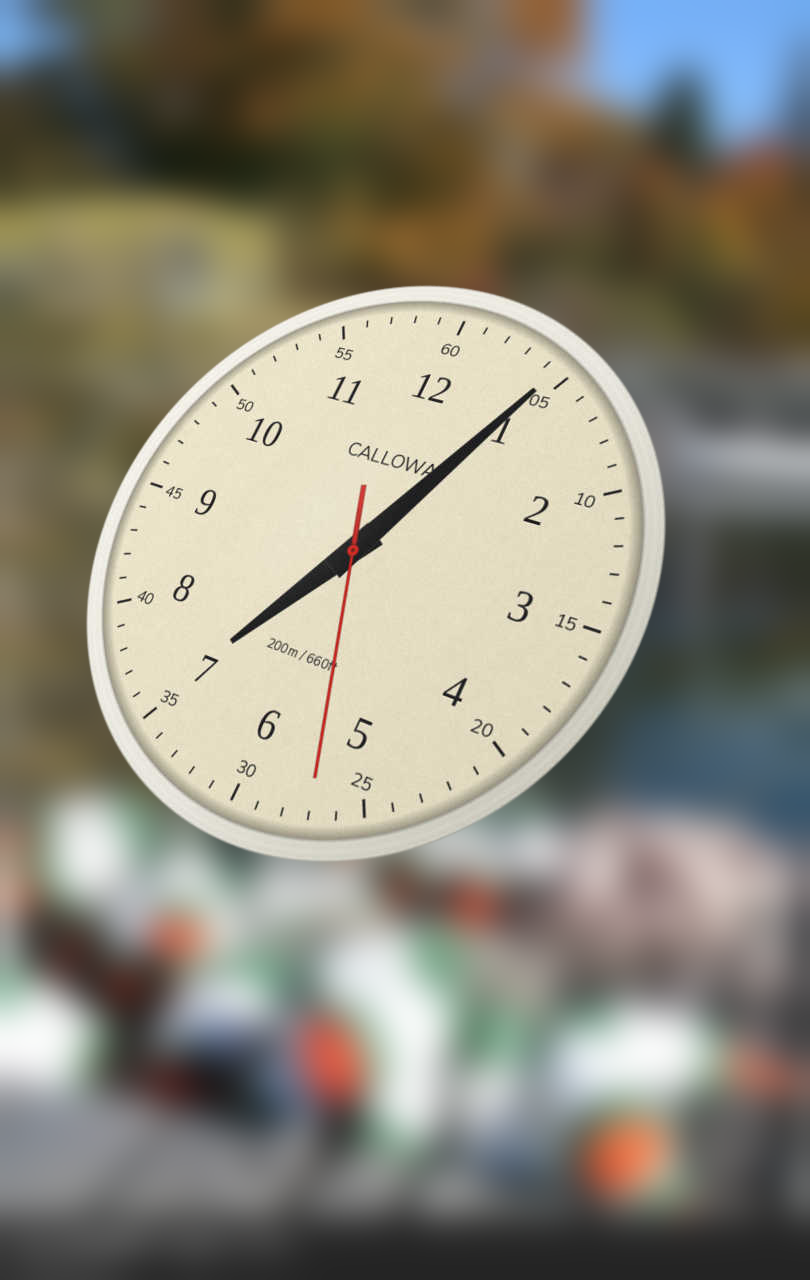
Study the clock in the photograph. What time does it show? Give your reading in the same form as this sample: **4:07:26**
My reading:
**7:04:27**
